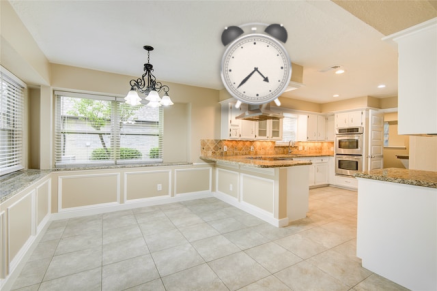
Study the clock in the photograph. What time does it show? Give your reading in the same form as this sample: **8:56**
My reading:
**4:38**
